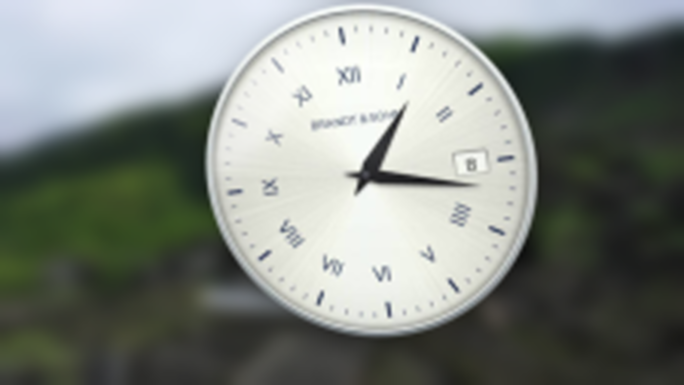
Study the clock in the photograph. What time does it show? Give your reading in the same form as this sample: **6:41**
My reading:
**1:17**
